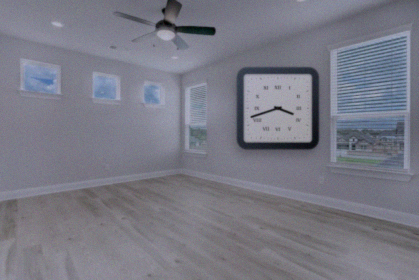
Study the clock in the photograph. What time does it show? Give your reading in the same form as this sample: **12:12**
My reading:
**3:42**
